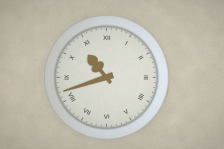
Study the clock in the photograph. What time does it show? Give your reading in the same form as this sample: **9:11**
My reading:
**10:42**
